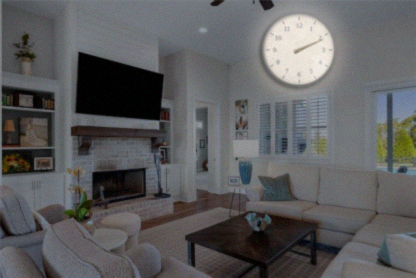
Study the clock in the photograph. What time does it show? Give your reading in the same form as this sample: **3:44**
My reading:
**2:11**
